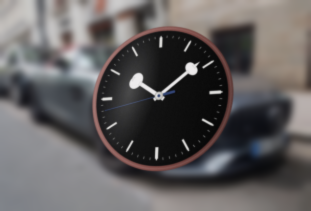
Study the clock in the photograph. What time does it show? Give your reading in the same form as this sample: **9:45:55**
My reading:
**10:08:43**
